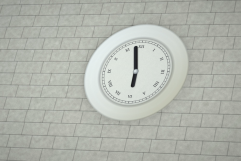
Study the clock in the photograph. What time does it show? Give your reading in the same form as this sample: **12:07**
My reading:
**5:58**
